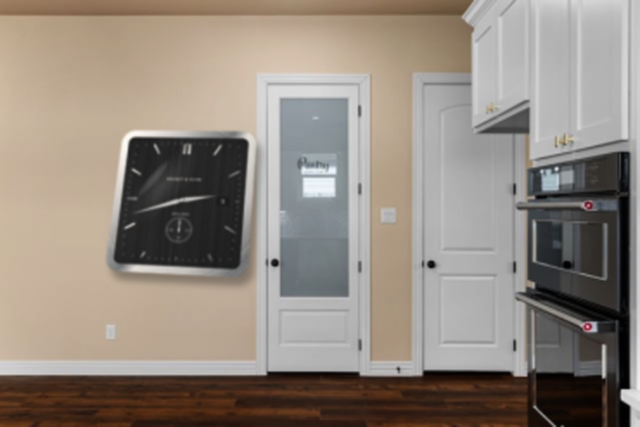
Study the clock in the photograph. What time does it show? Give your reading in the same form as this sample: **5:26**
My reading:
**2:42**
